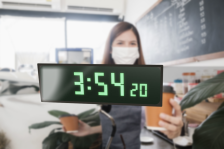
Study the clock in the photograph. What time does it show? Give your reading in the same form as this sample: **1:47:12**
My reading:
**3:54:20**
